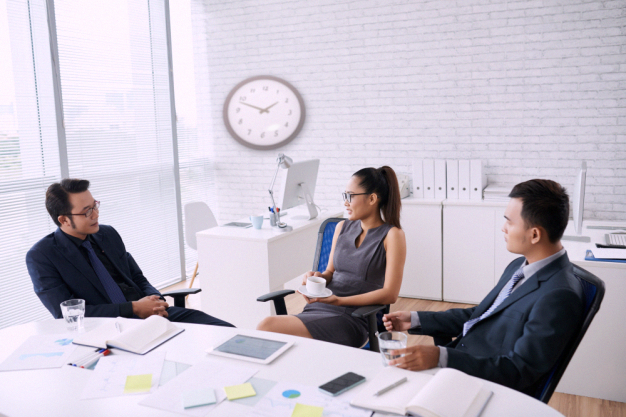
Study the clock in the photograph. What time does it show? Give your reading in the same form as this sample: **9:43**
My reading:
**1:48**
